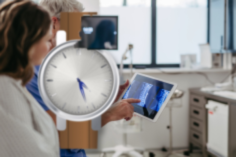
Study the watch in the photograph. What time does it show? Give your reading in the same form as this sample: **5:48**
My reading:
**4:27**
